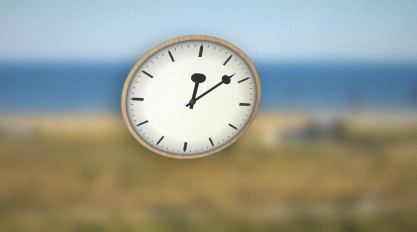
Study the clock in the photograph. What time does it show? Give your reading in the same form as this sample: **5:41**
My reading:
**12:08**
